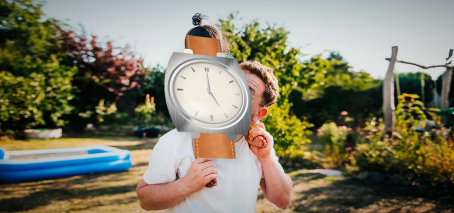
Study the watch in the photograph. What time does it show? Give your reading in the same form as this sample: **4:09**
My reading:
**5:00**
